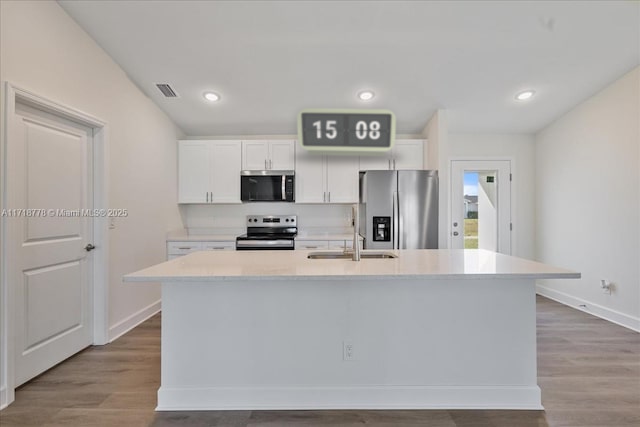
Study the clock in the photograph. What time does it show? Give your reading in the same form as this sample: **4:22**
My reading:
**15:08**
